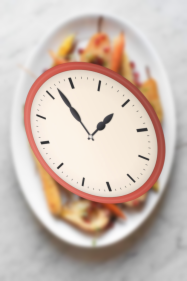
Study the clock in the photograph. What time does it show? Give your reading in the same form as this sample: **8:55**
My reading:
**1:57**
